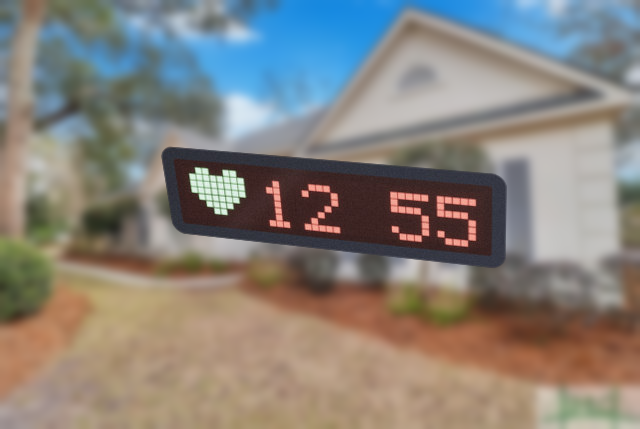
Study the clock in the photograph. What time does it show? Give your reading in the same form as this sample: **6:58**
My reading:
**12:55**
